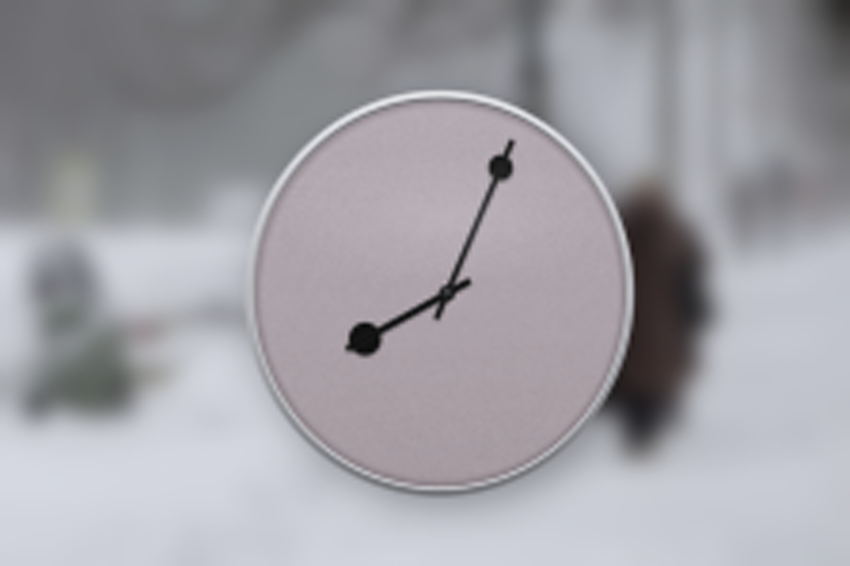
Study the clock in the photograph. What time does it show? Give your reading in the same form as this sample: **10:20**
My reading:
**8:04**
